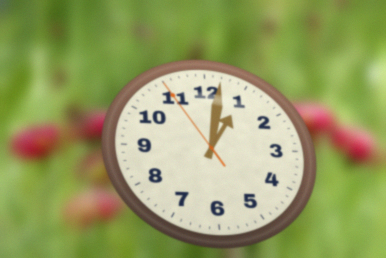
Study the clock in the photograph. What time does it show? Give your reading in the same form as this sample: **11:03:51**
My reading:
**1:01:55**
